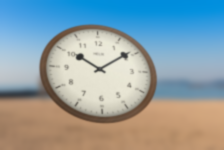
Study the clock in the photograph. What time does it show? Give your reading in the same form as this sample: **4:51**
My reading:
**10:09**
